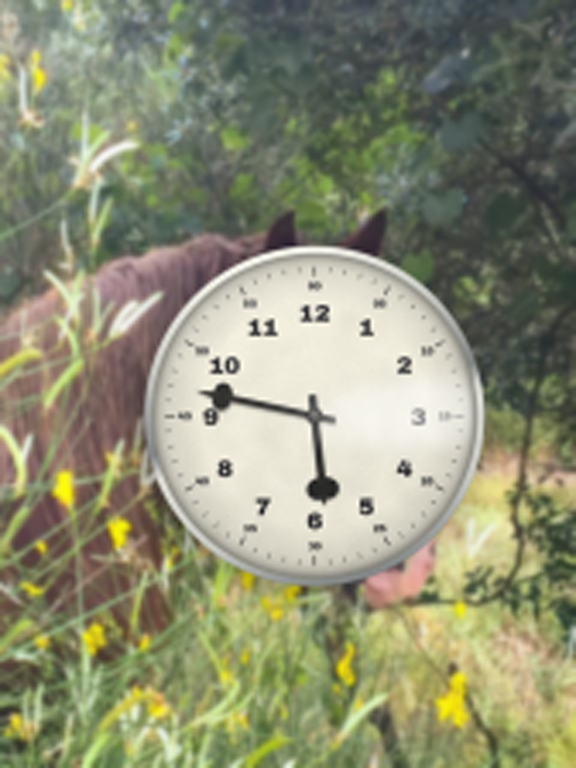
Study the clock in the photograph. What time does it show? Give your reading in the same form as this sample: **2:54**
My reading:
**5:47**
